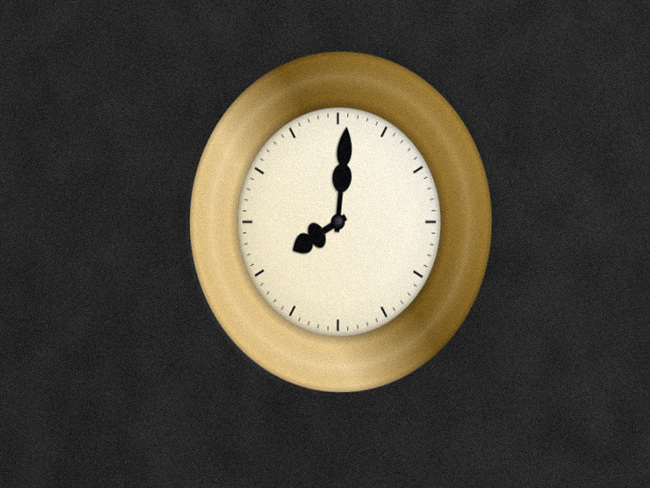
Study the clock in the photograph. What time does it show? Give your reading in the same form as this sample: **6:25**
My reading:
**8:01**
